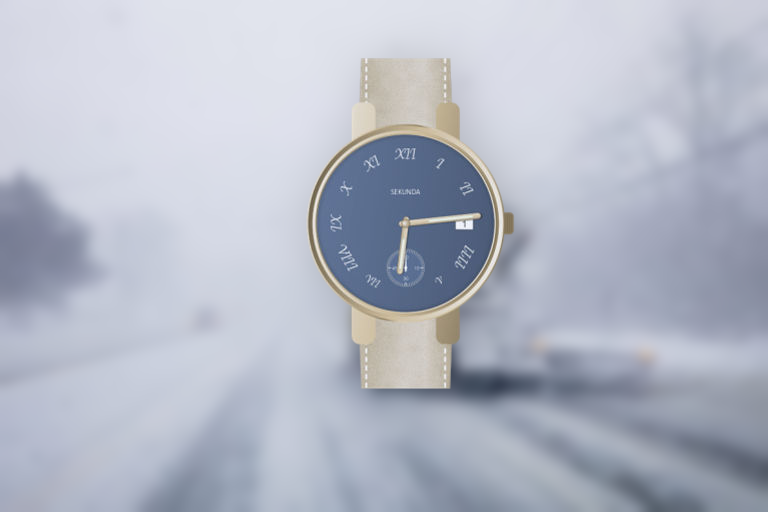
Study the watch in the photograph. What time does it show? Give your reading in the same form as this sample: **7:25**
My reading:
**6:14**
